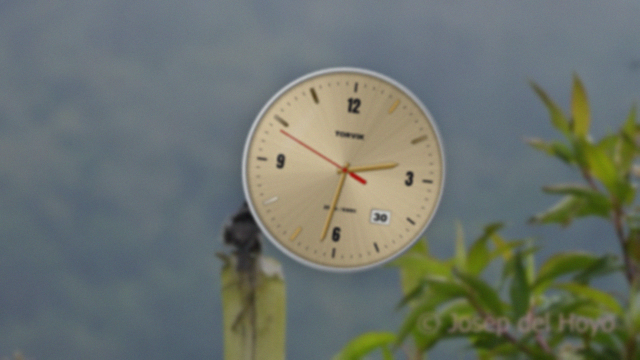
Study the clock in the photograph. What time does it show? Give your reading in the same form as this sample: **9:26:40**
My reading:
**2:31:49**
